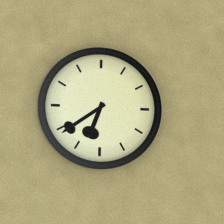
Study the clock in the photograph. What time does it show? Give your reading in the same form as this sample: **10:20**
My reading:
**6:39**
